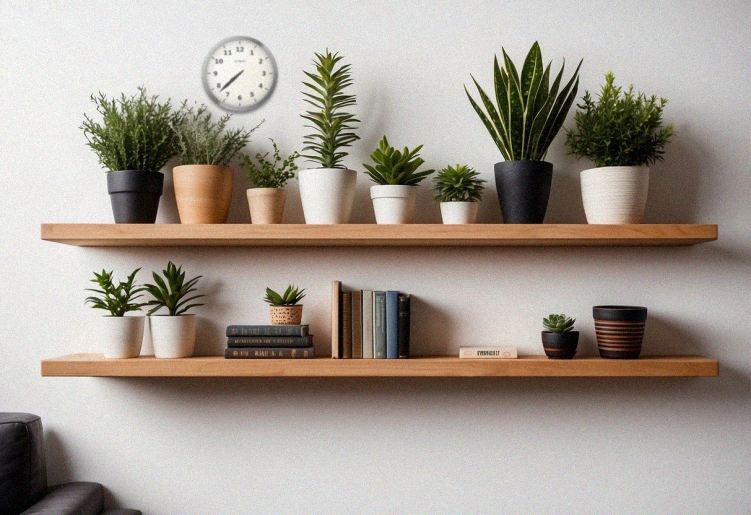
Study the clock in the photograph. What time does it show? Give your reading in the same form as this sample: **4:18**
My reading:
**7:38**
